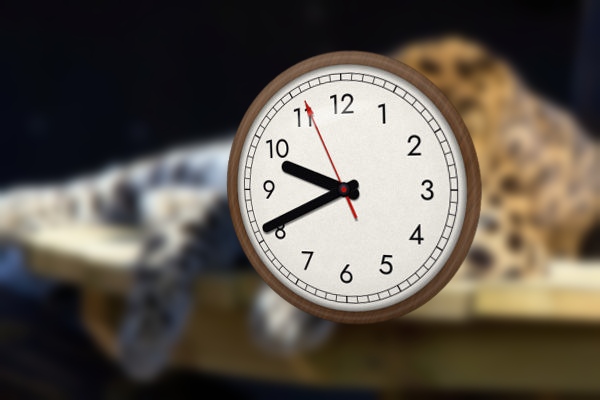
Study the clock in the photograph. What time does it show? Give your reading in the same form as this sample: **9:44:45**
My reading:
**9:40:56**
